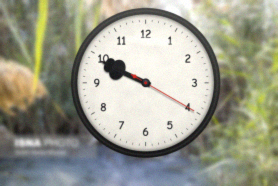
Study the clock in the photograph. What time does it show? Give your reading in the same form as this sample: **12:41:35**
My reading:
**9:49:20**
